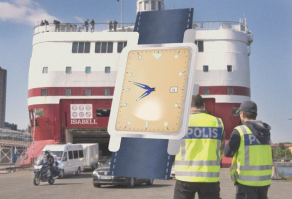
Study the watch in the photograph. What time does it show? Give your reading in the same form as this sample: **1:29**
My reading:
**7:48**
